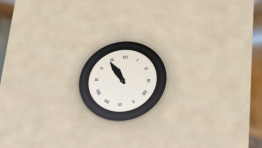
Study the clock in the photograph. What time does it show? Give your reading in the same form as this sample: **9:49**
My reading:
**10:54**
